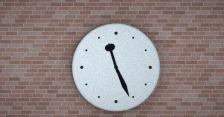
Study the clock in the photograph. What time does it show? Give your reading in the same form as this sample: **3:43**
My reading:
**11:26**
